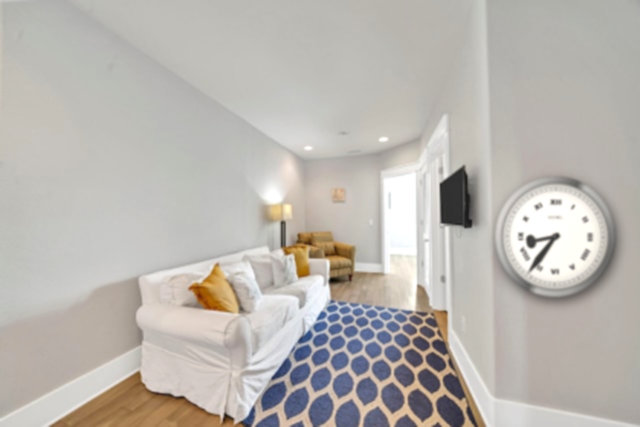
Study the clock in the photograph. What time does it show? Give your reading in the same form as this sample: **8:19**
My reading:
**8:36**
